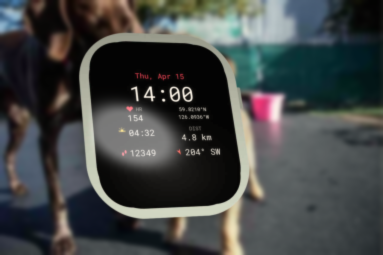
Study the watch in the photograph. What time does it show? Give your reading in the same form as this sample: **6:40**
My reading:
**14:00**
